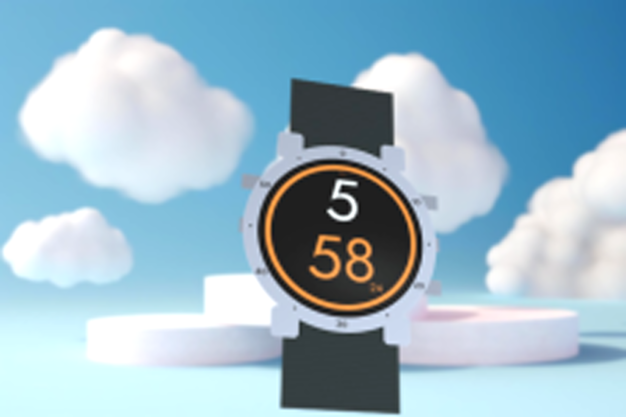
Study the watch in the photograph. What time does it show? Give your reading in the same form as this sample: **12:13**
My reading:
**5:58**
